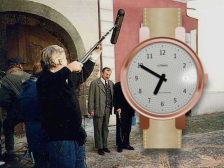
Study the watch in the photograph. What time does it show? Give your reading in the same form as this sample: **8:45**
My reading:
**6:50**
